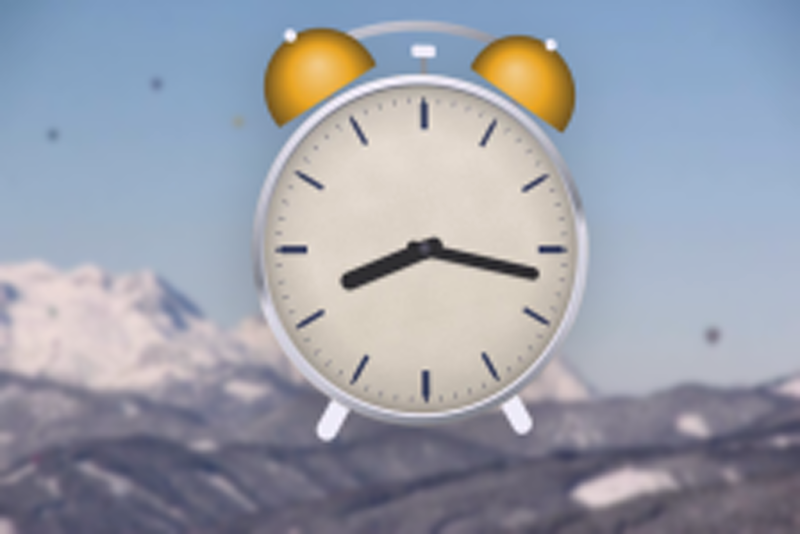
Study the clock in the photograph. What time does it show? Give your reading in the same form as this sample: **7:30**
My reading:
**8:17**
